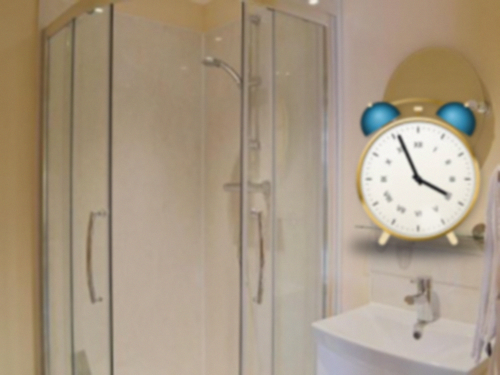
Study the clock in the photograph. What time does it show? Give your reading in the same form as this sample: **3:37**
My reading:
**3:56**
